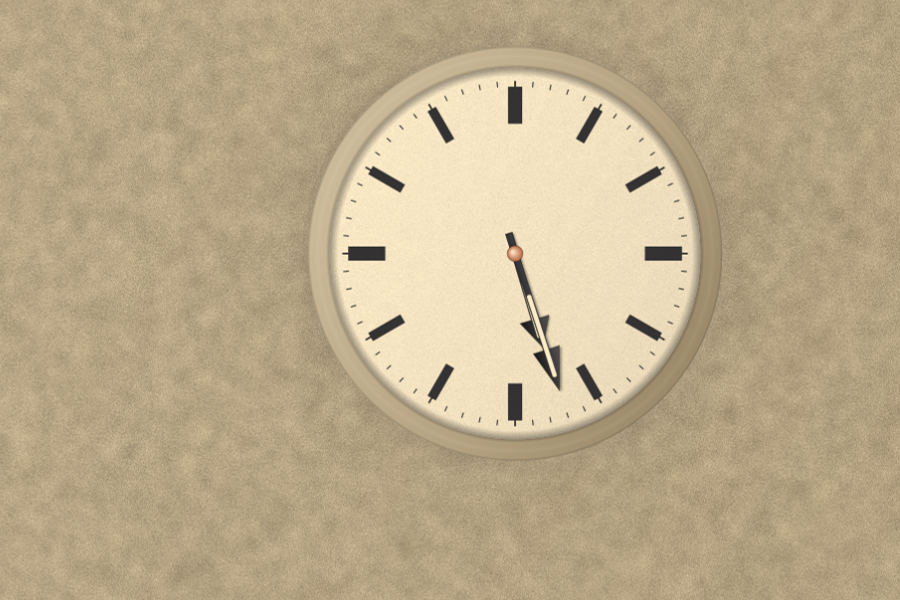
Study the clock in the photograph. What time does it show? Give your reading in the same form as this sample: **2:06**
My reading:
**5:27**
